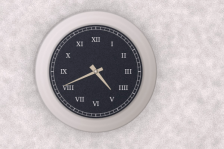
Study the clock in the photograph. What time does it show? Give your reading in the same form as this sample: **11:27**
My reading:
**4:41**
